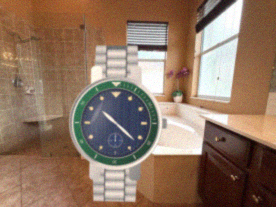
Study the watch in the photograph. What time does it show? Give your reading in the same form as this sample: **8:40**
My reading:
**10:22**
